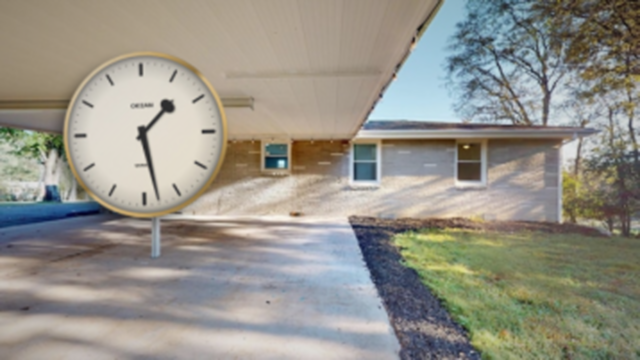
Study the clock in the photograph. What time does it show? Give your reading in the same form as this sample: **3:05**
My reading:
**1:28**
